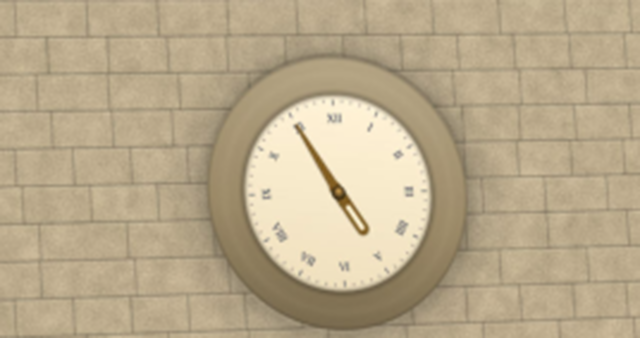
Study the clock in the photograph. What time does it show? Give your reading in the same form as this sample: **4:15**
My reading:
**4:55**
